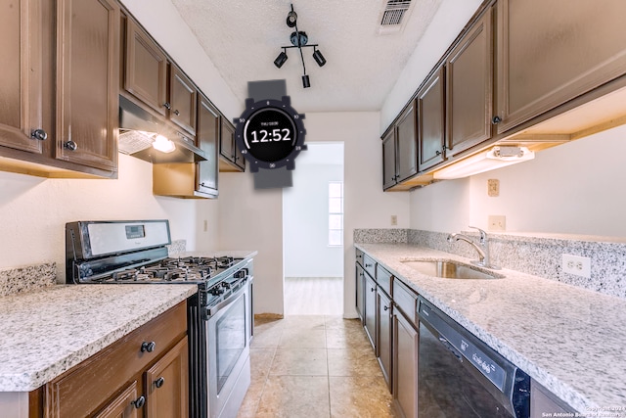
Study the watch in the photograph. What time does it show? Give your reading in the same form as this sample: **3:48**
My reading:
**12:52**
